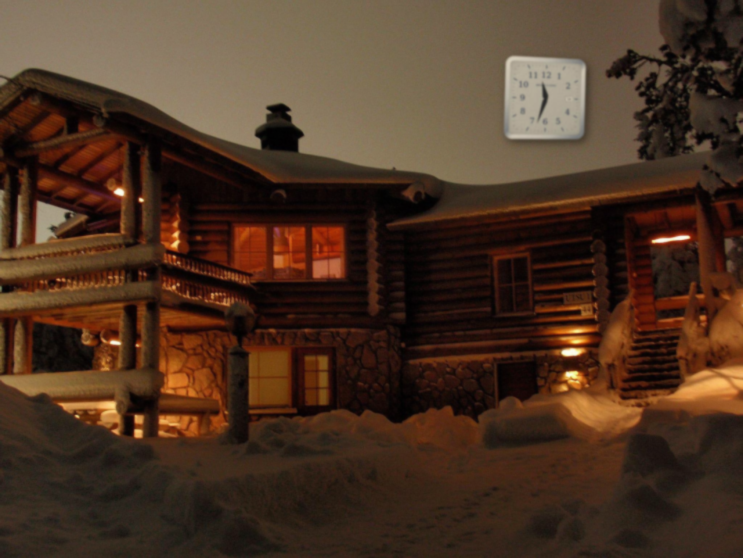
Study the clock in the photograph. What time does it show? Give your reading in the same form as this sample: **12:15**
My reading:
**11:33**
